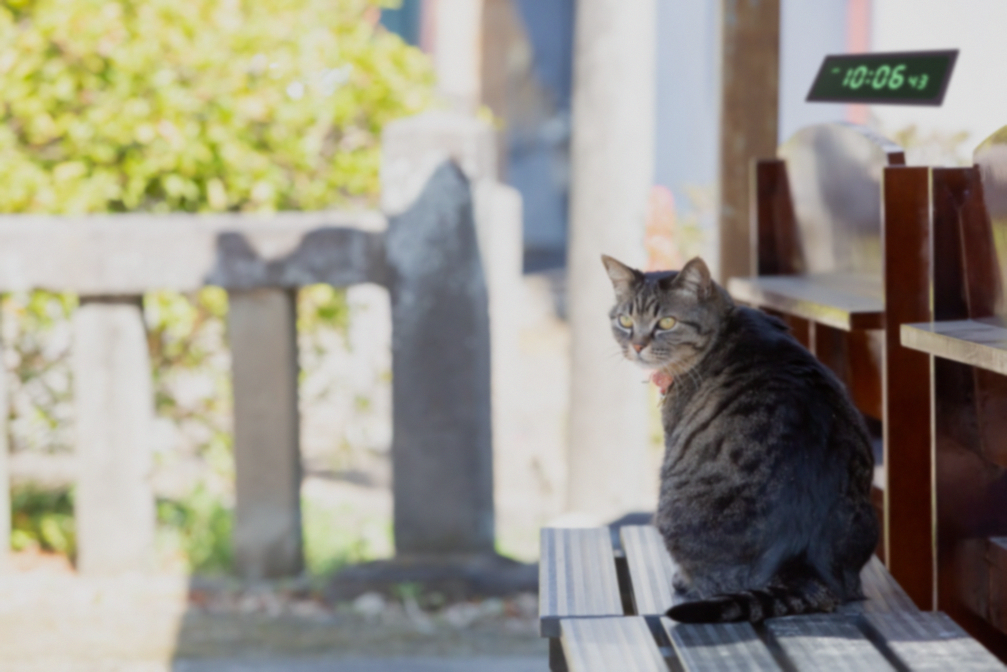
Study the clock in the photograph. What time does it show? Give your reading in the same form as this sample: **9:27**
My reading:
**10:06**
